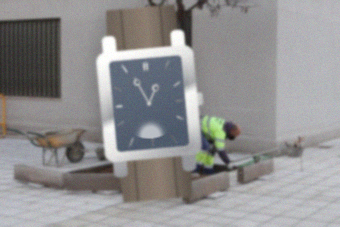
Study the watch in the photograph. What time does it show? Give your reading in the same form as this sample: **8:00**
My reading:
**12:56**
